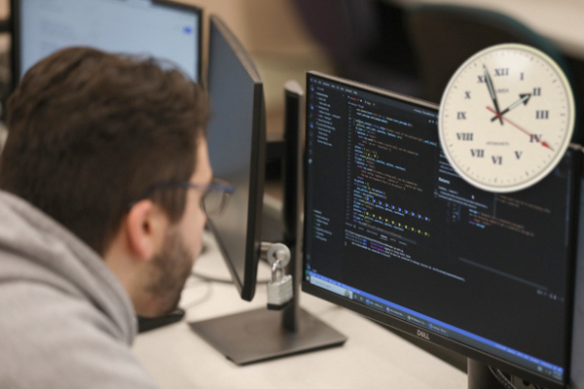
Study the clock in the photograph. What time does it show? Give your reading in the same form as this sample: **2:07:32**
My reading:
**1:56:20**
